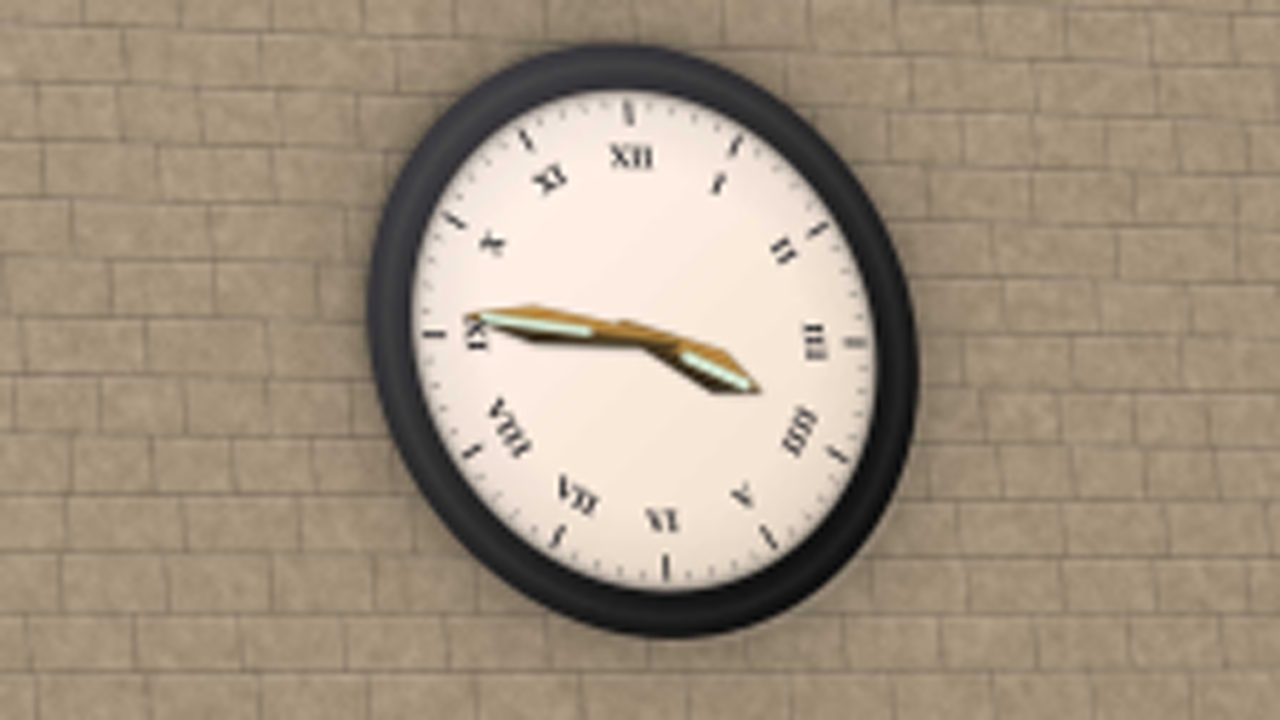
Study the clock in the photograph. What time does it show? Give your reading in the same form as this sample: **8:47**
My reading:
**3:46**
